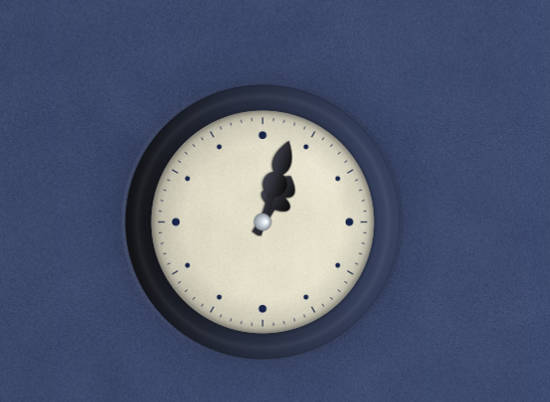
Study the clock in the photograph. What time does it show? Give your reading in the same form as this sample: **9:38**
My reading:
**1:03**
